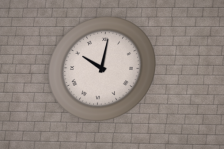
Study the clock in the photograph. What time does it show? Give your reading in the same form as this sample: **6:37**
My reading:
**10:01**
